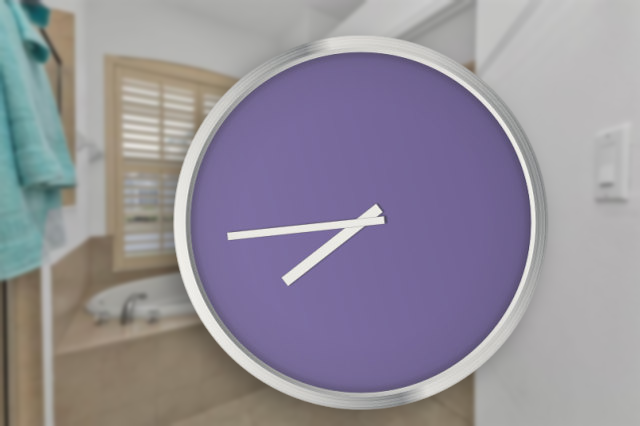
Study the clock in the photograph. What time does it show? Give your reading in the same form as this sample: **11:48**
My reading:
**7:44**
